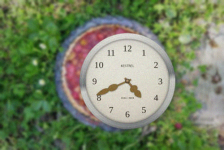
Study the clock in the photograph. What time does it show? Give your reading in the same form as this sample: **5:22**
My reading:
**4:41**
